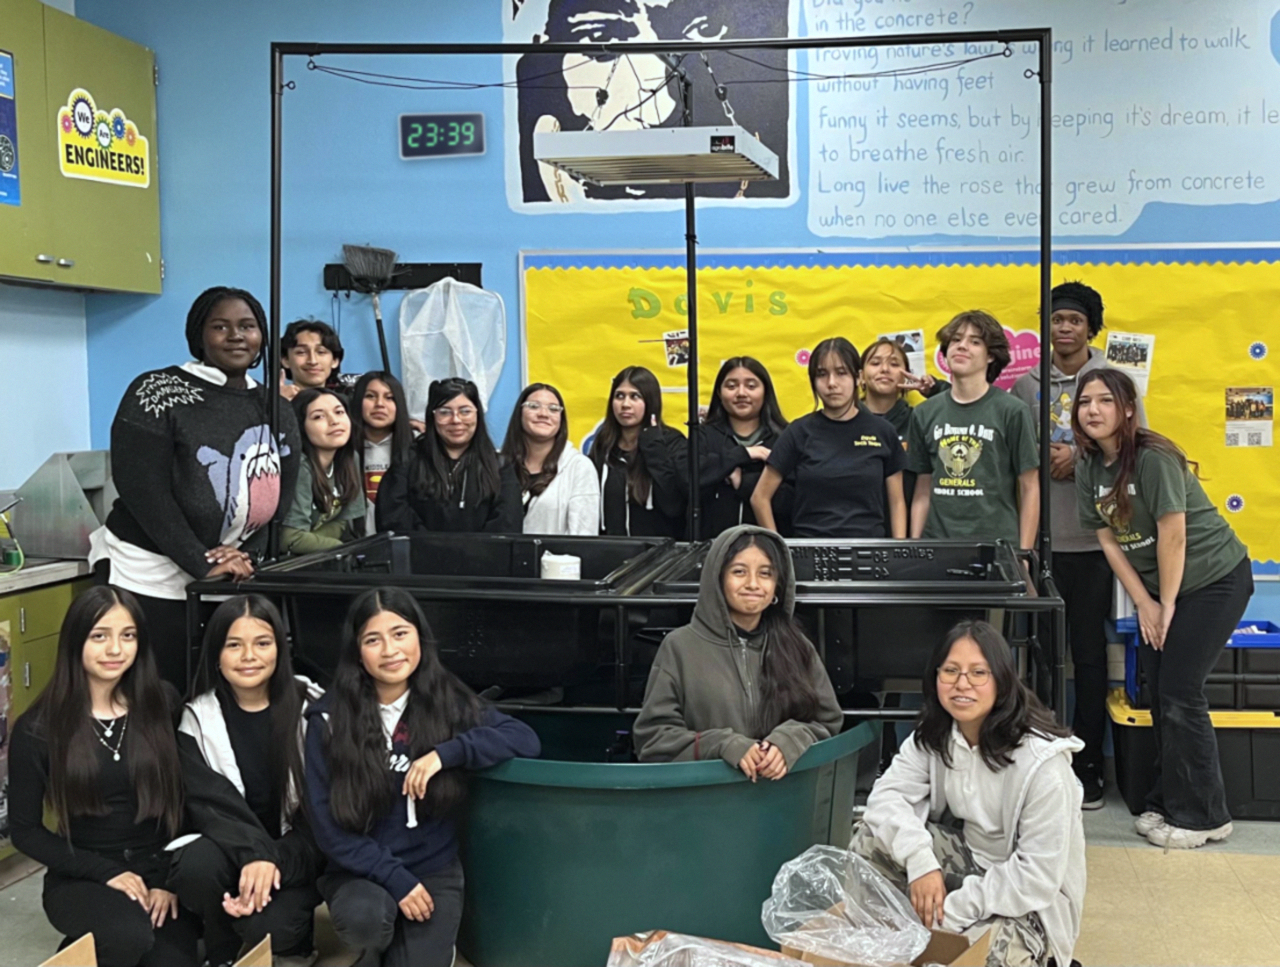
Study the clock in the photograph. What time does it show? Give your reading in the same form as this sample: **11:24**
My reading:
**23:39**
